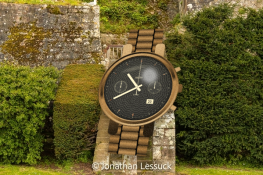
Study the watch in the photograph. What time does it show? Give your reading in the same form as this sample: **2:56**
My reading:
**10:40**
